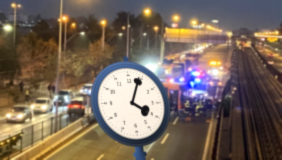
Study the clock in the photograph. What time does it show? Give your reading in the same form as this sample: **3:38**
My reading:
**4:04**
